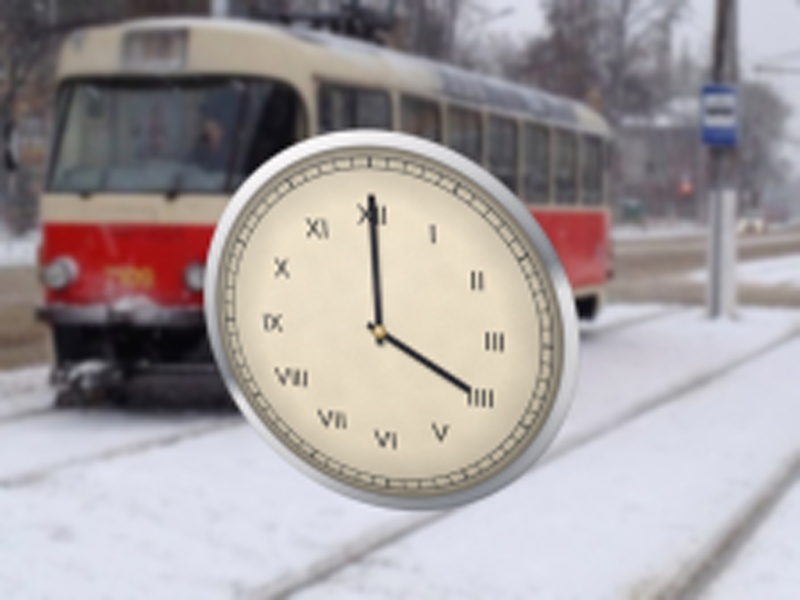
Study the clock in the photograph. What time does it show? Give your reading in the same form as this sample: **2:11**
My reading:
**4:00**
